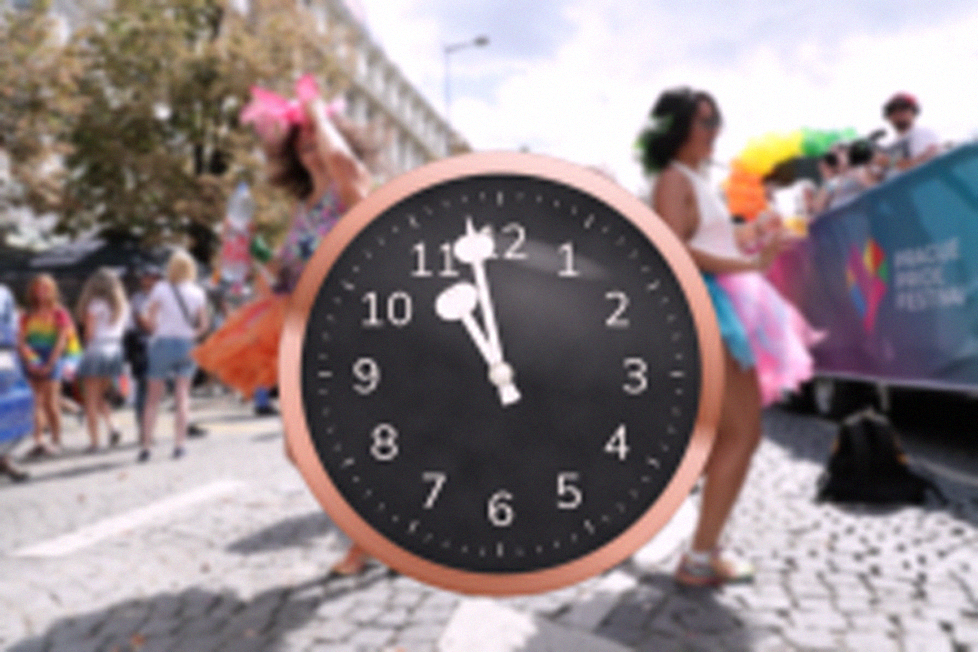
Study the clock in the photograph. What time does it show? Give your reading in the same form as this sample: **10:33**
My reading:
**10:58**
